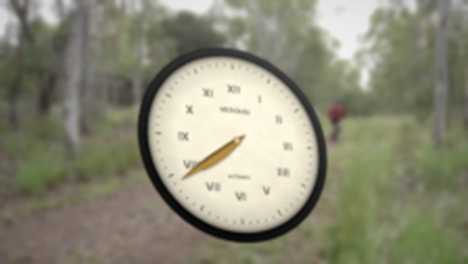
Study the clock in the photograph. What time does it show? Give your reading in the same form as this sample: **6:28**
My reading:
**7:39**
